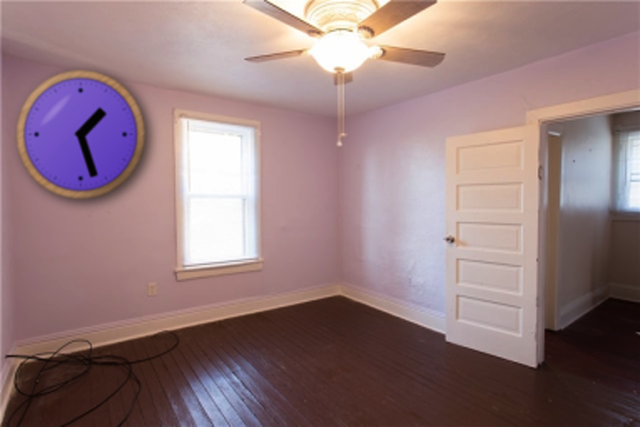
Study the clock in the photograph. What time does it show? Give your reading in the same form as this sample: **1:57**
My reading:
**1:27**
